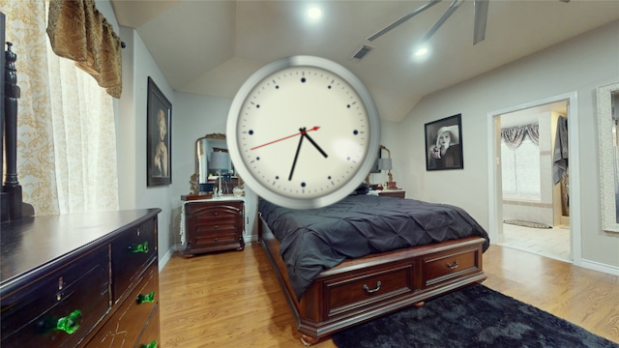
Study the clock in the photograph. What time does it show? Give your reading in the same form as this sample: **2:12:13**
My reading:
**4:32:42**
